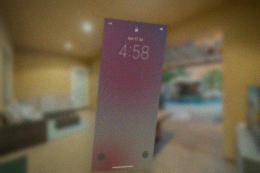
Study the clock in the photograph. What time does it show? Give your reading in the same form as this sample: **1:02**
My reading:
**4:58**
